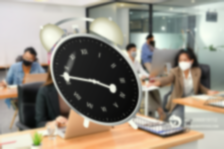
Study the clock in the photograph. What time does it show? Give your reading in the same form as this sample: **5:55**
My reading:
**3:47**
